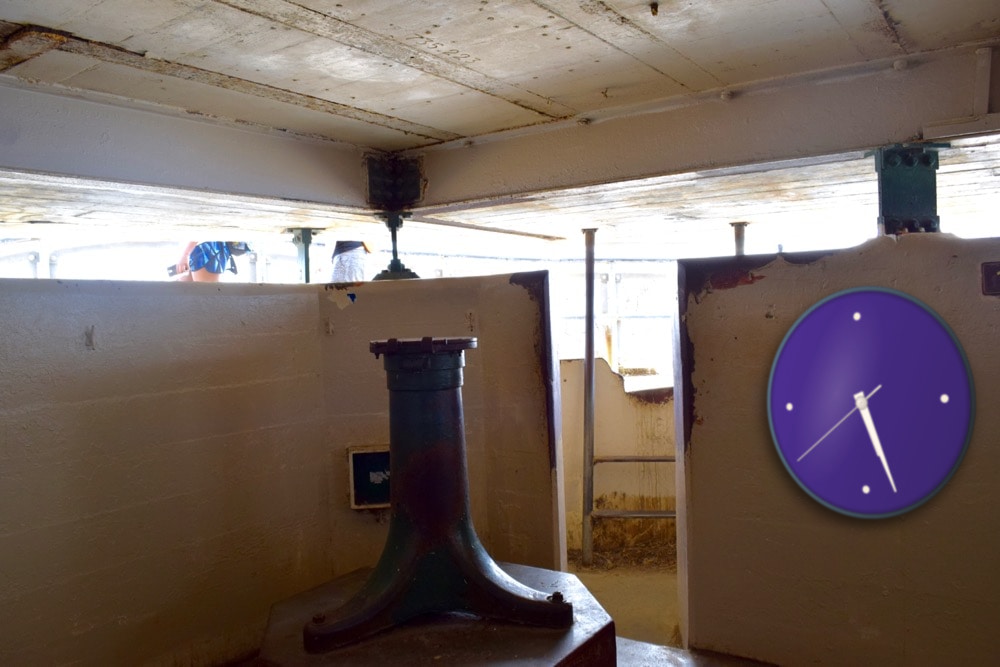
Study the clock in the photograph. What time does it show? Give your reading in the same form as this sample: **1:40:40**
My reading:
**5:26:39**
